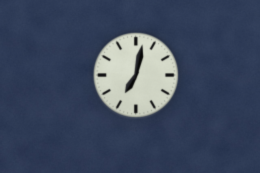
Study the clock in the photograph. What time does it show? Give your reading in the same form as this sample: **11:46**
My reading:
**7:02**
